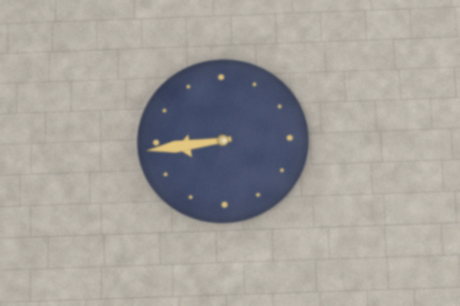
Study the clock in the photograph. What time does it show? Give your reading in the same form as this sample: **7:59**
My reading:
**8:44**
